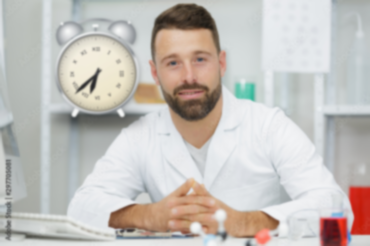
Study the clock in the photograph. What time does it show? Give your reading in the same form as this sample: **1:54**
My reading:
**6:38**
